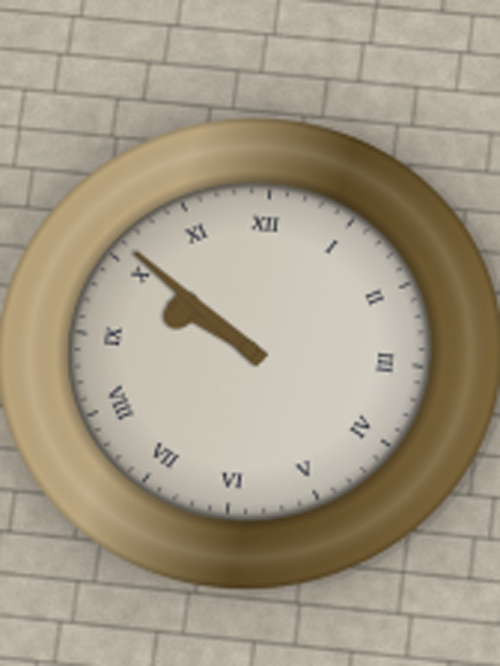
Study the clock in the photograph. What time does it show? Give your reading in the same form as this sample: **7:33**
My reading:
**9:51**
